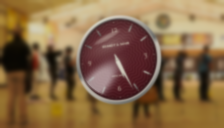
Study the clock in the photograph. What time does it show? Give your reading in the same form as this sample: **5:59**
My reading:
**5:26**
